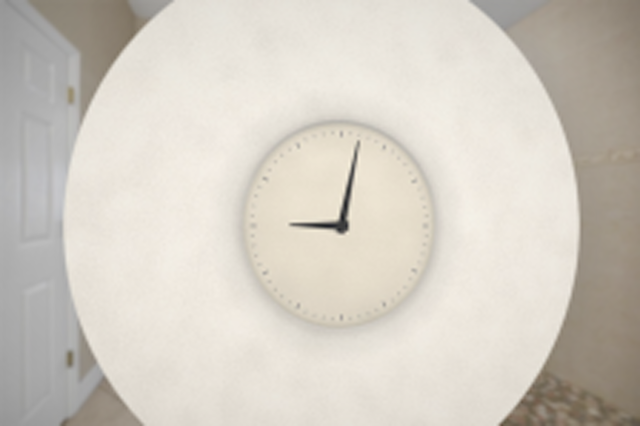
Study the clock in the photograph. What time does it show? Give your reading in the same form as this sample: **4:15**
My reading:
**9:02**
